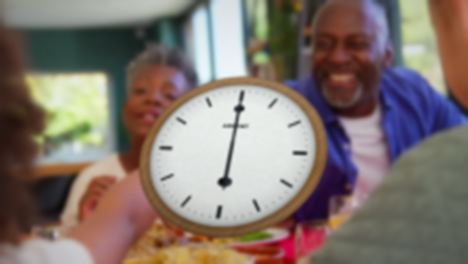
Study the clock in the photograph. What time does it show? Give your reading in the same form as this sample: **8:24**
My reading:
**6:00**
